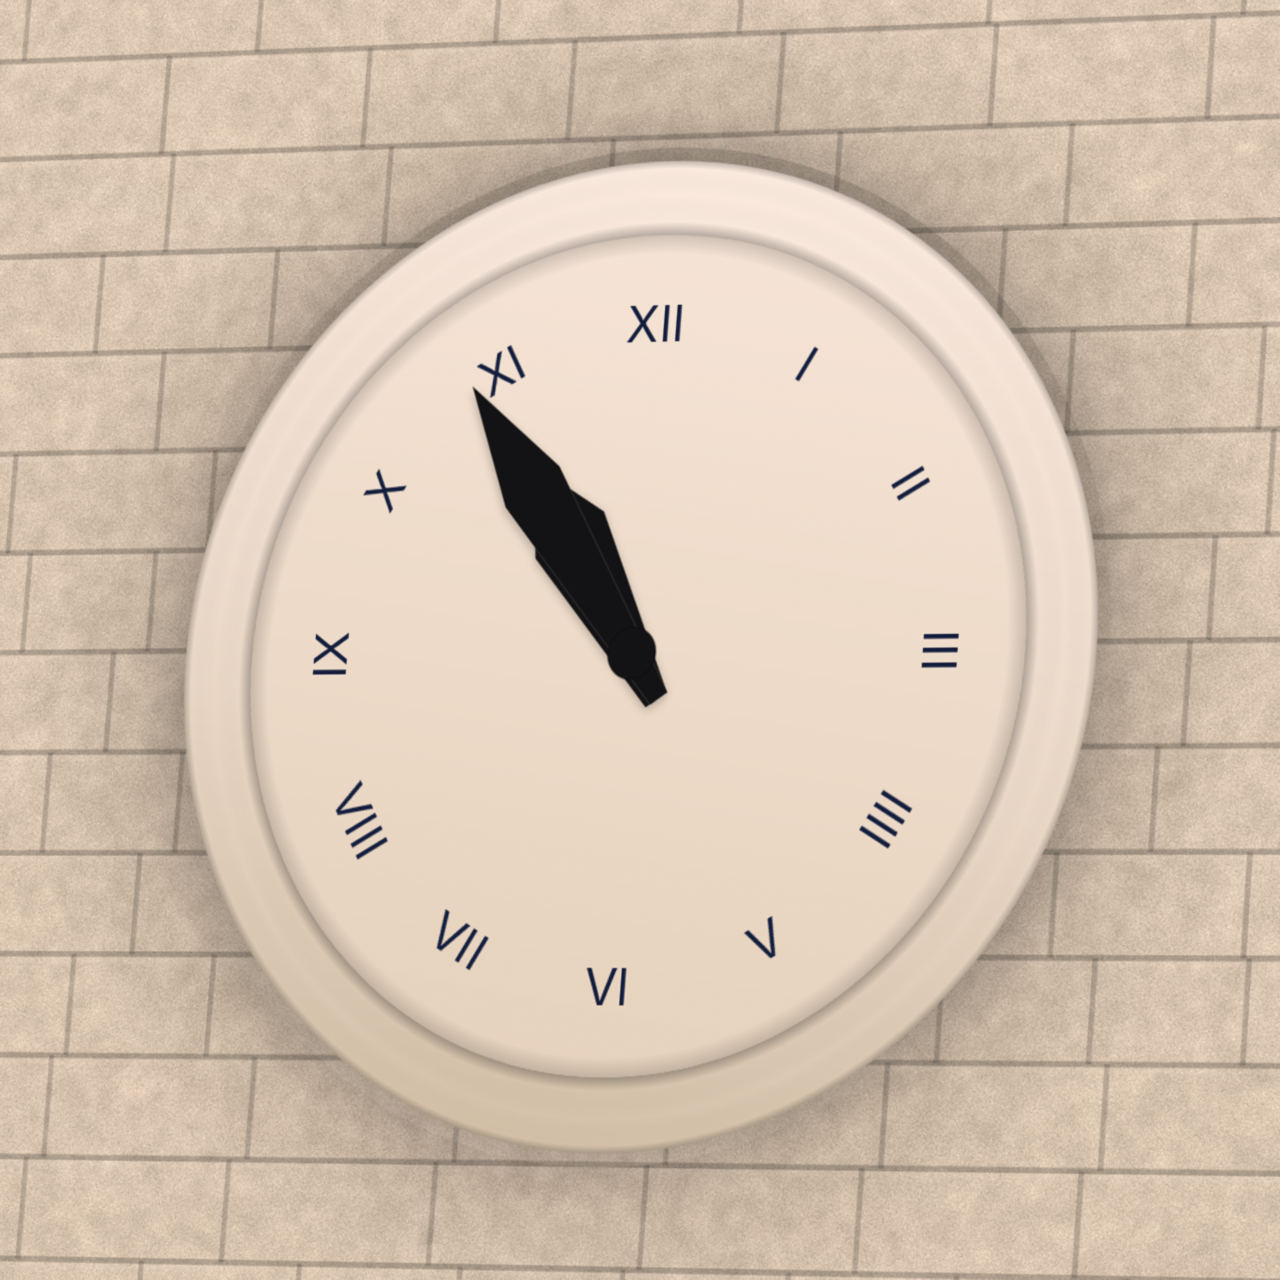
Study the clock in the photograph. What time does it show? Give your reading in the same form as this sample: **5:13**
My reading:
**10:54**
